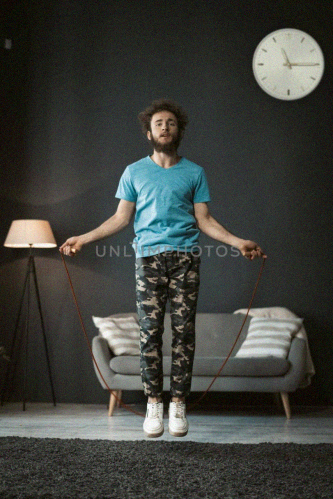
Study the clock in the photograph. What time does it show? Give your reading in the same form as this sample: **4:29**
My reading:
**11:15**
